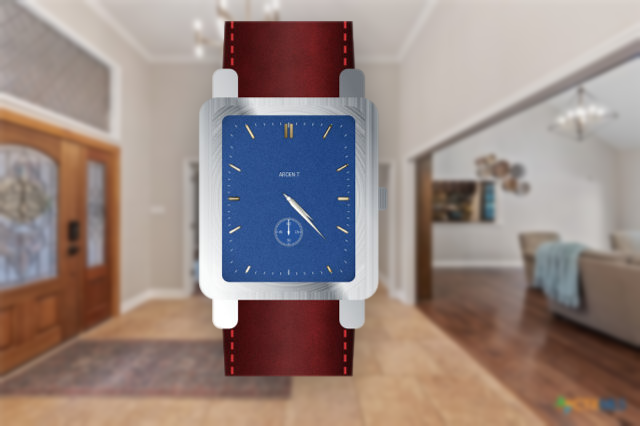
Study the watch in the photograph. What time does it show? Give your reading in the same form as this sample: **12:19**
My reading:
**4:23**
